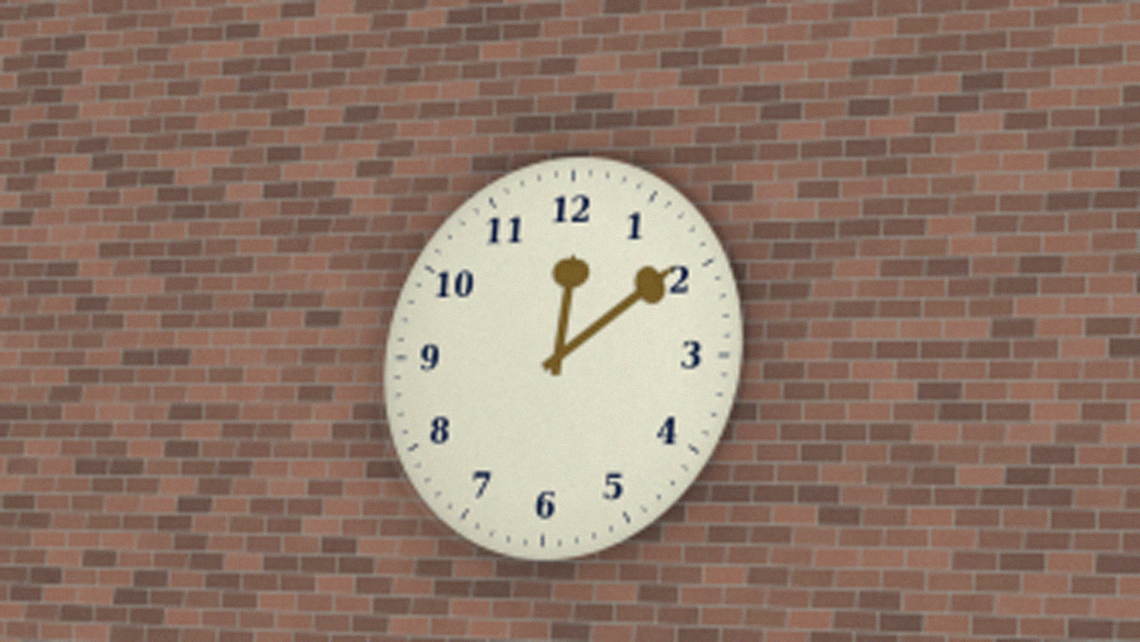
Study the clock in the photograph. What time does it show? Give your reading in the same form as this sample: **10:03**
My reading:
**12:09**
